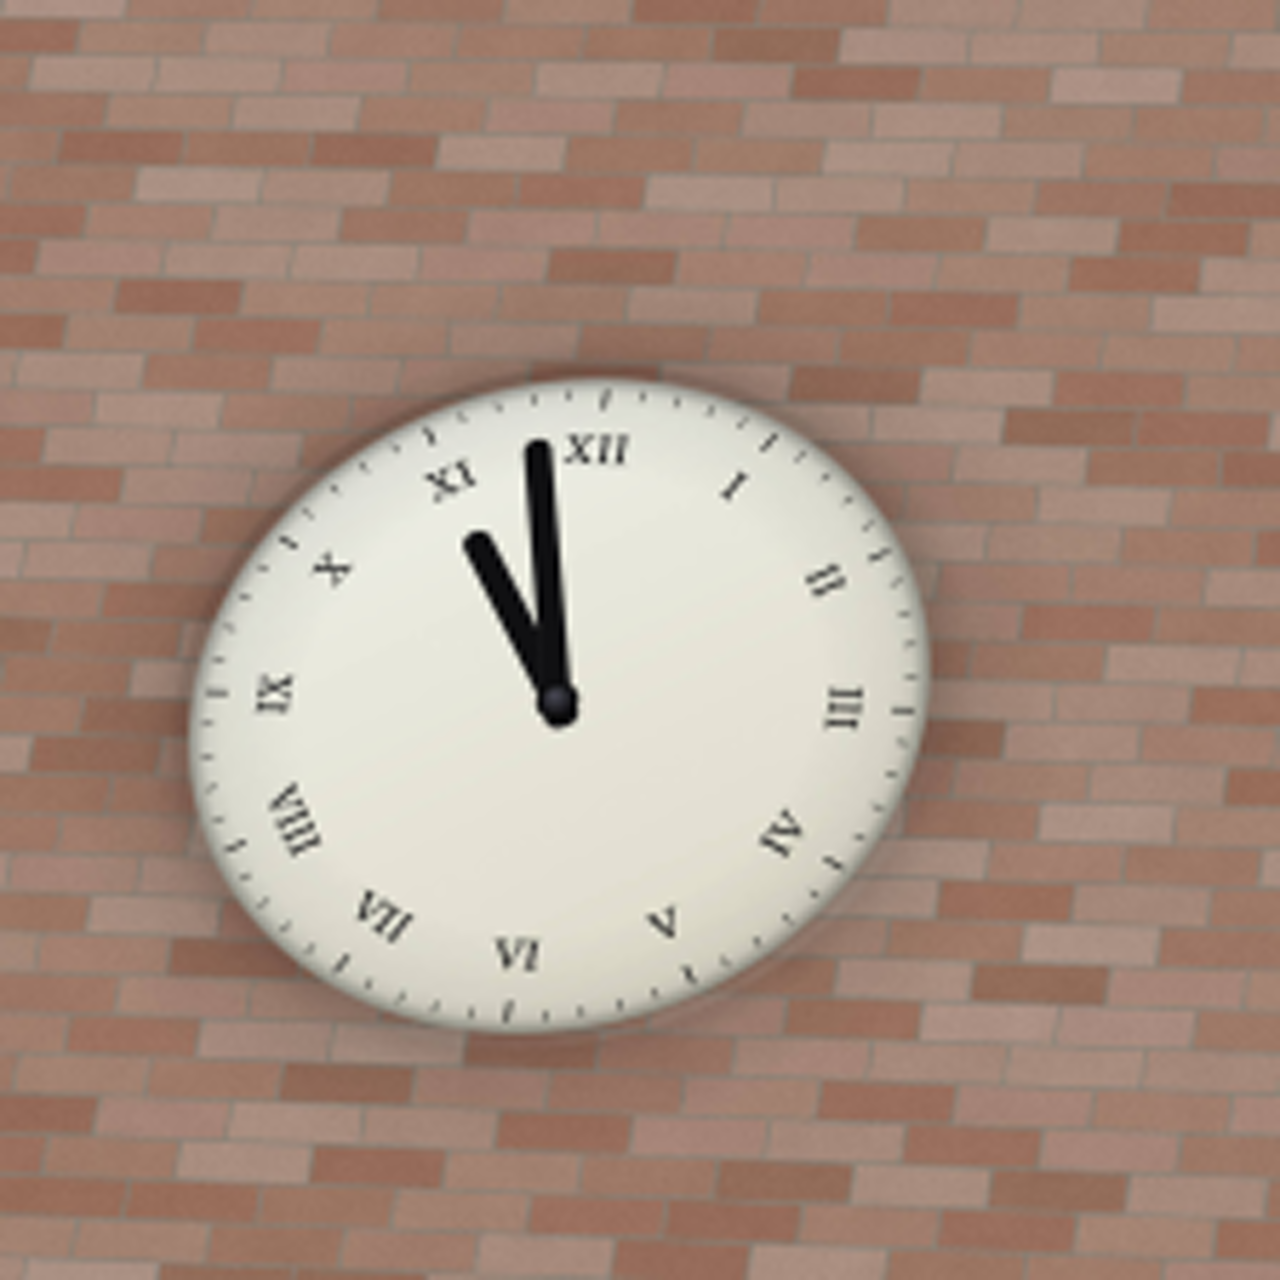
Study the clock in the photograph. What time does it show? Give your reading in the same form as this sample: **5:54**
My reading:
**10:58**
